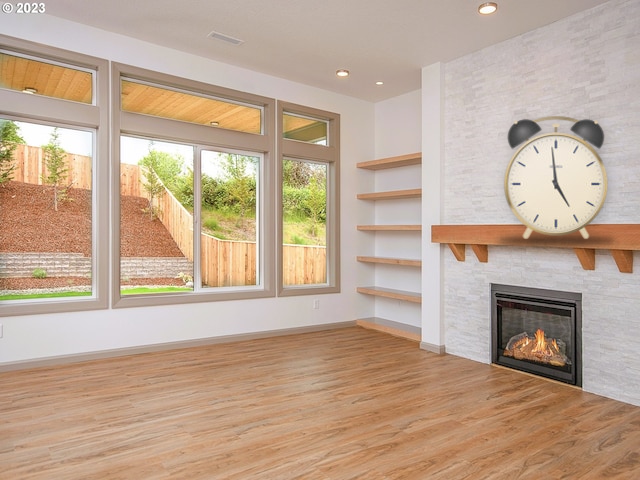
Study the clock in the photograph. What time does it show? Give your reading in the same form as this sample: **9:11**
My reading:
**4:59**
